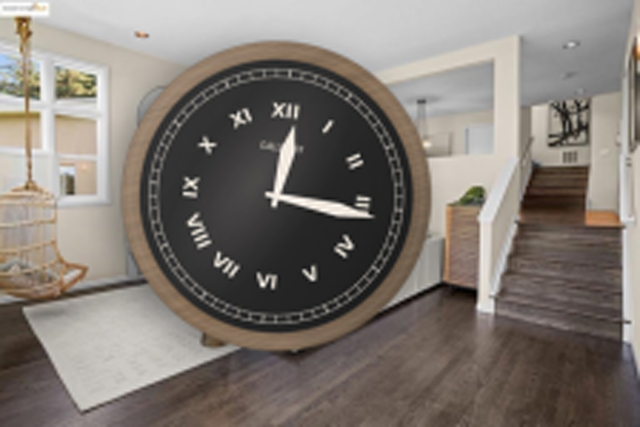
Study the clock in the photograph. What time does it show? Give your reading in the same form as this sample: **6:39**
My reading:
**12:16**
